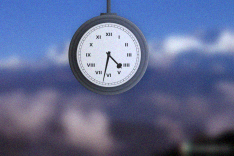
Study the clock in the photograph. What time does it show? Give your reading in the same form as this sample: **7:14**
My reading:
**4:32**
